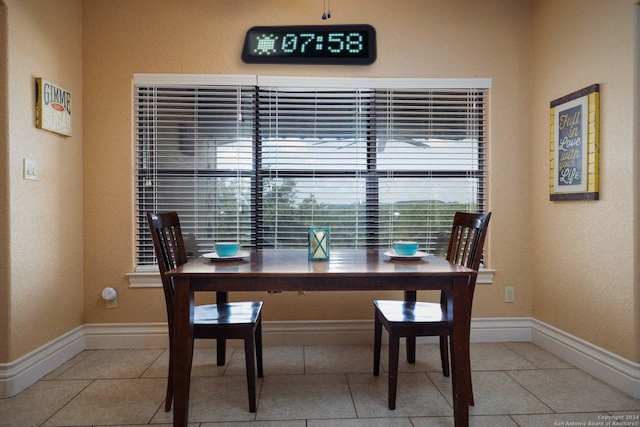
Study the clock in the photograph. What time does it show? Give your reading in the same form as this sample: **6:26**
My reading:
**7:58**
